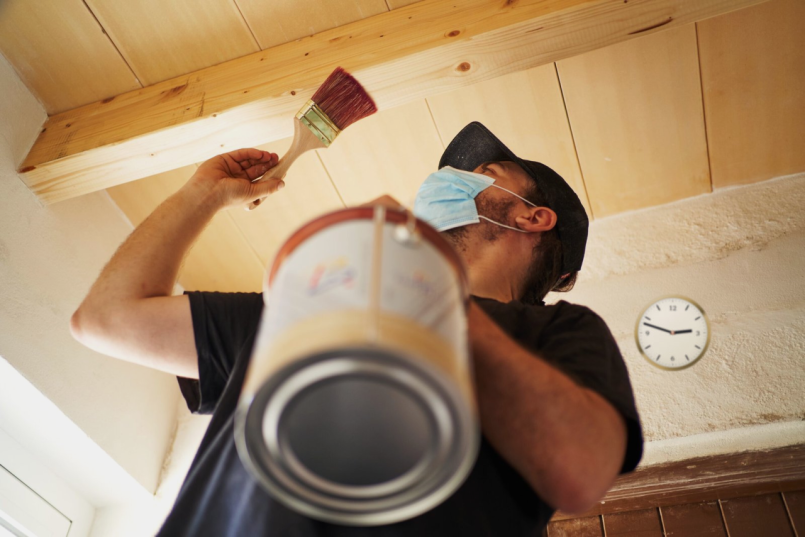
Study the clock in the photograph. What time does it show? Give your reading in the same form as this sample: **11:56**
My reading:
**2:48**
